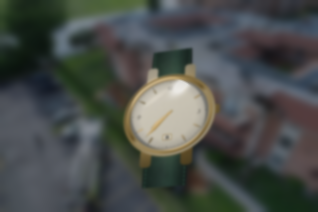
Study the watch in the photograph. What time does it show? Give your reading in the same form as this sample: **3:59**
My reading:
**7:37**
